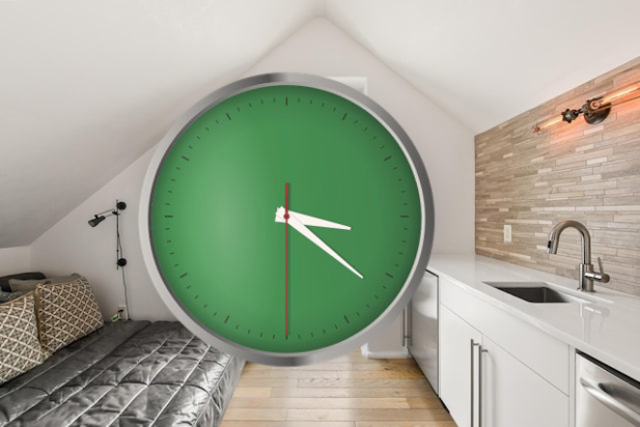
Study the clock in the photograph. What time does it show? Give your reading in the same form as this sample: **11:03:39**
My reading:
**3:21:30**
